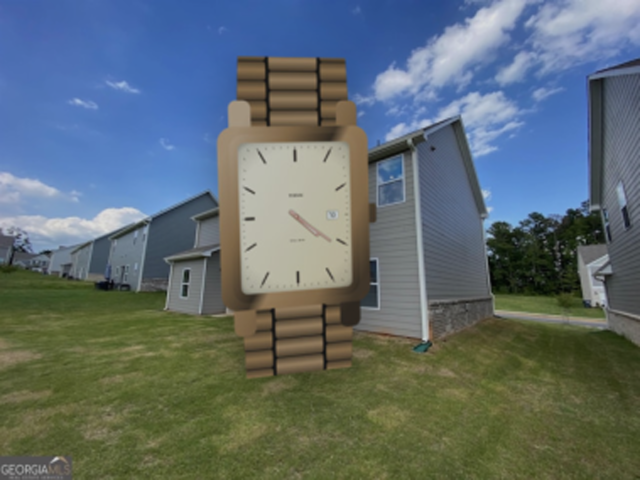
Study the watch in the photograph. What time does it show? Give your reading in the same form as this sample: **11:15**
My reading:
**4:21**
